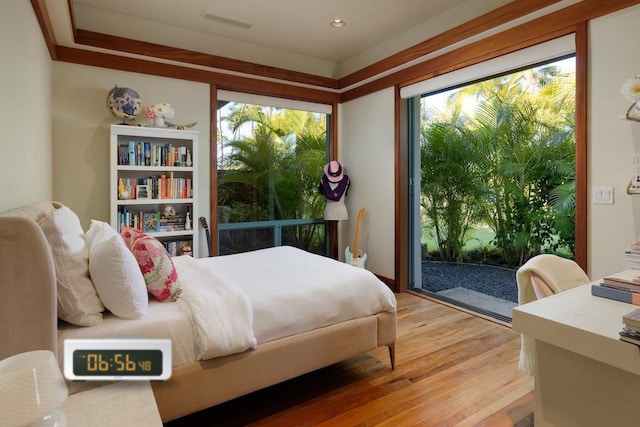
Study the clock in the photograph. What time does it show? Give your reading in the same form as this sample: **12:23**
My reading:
**6:56**
